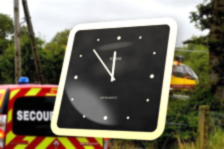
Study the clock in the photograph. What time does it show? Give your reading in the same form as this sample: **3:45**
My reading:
**11:53**
